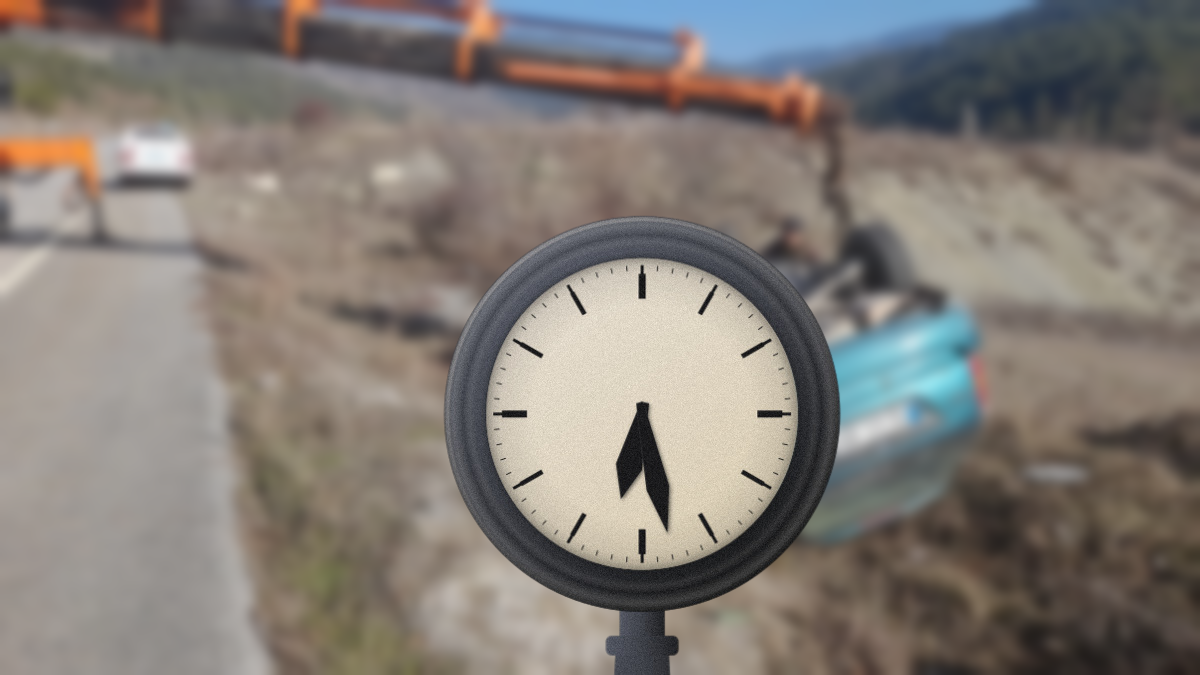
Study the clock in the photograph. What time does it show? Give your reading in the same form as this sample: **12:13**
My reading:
**6:28**
